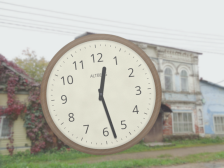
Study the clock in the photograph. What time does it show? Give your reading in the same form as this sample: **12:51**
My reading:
**12:28**
